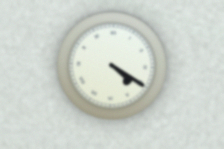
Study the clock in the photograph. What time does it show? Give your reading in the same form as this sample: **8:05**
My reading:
**4:20**
